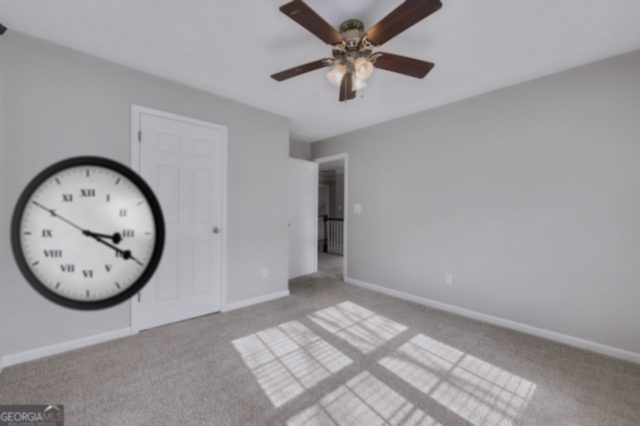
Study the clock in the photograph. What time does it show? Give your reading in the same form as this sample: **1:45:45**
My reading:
**3:19:50**
